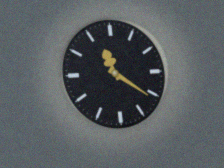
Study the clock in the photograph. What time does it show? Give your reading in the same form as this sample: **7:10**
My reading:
**11:21**
